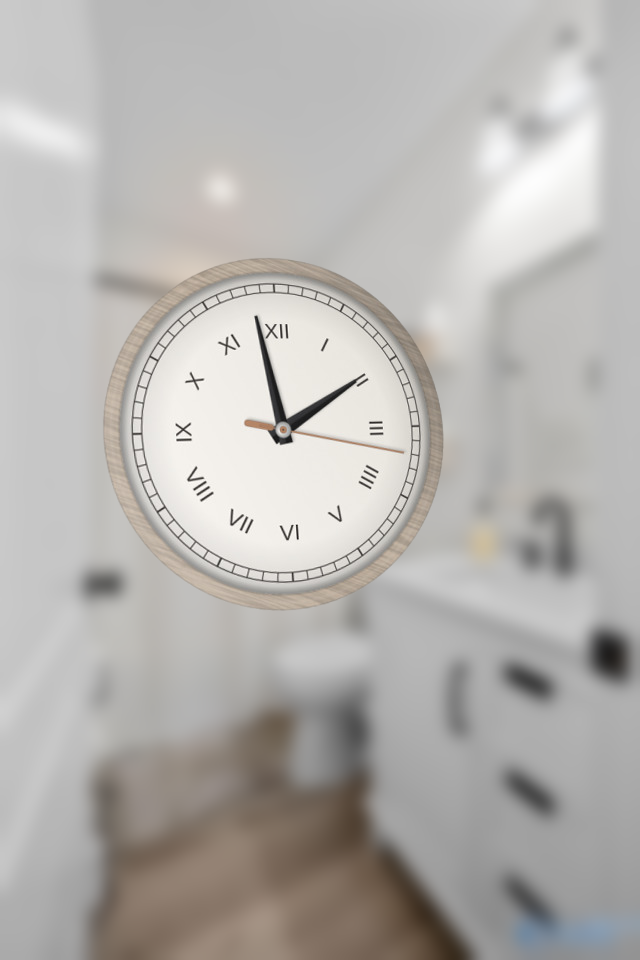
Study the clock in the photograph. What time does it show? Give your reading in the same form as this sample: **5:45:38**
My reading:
**1:58:17**
